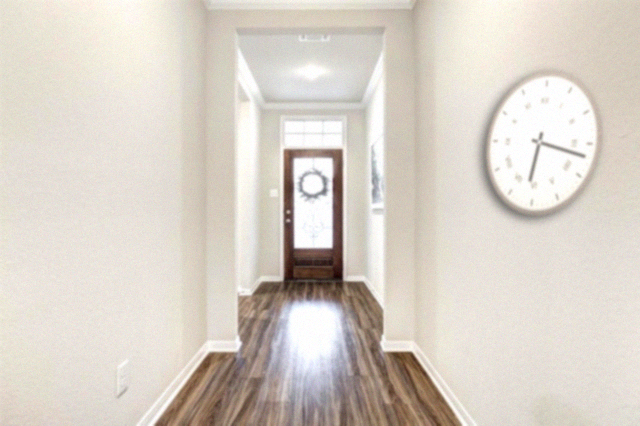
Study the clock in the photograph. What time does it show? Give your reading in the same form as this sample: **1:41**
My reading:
**6:17**
